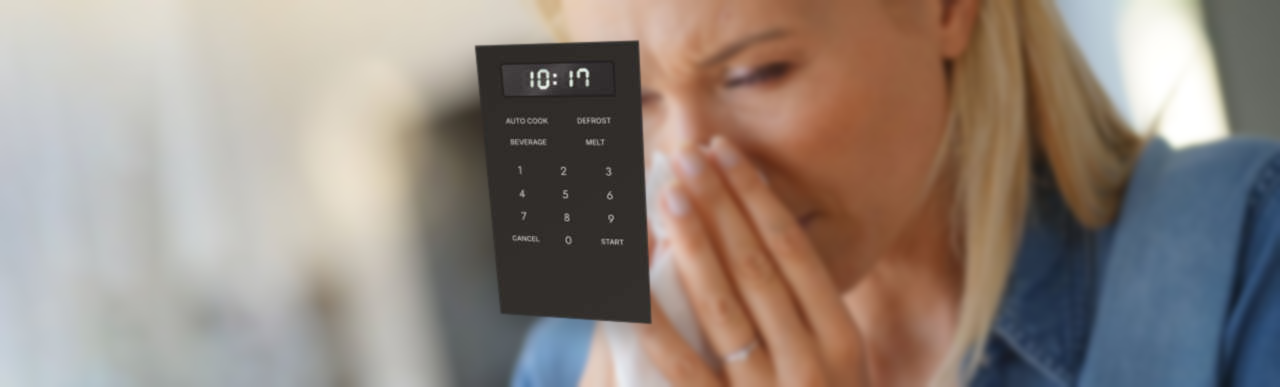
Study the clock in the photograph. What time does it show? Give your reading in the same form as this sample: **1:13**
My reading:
**10:17**
